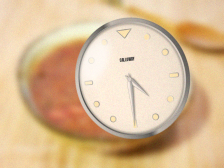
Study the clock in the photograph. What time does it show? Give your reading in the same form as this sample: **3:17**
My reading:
**4:30**
